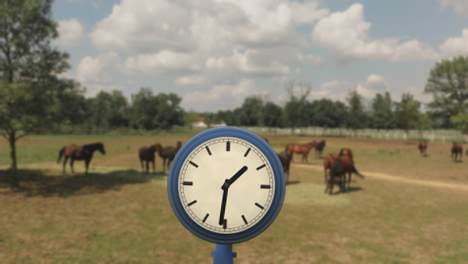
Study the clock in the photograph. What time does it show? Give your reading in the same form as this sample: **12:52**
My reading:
**1:31**
